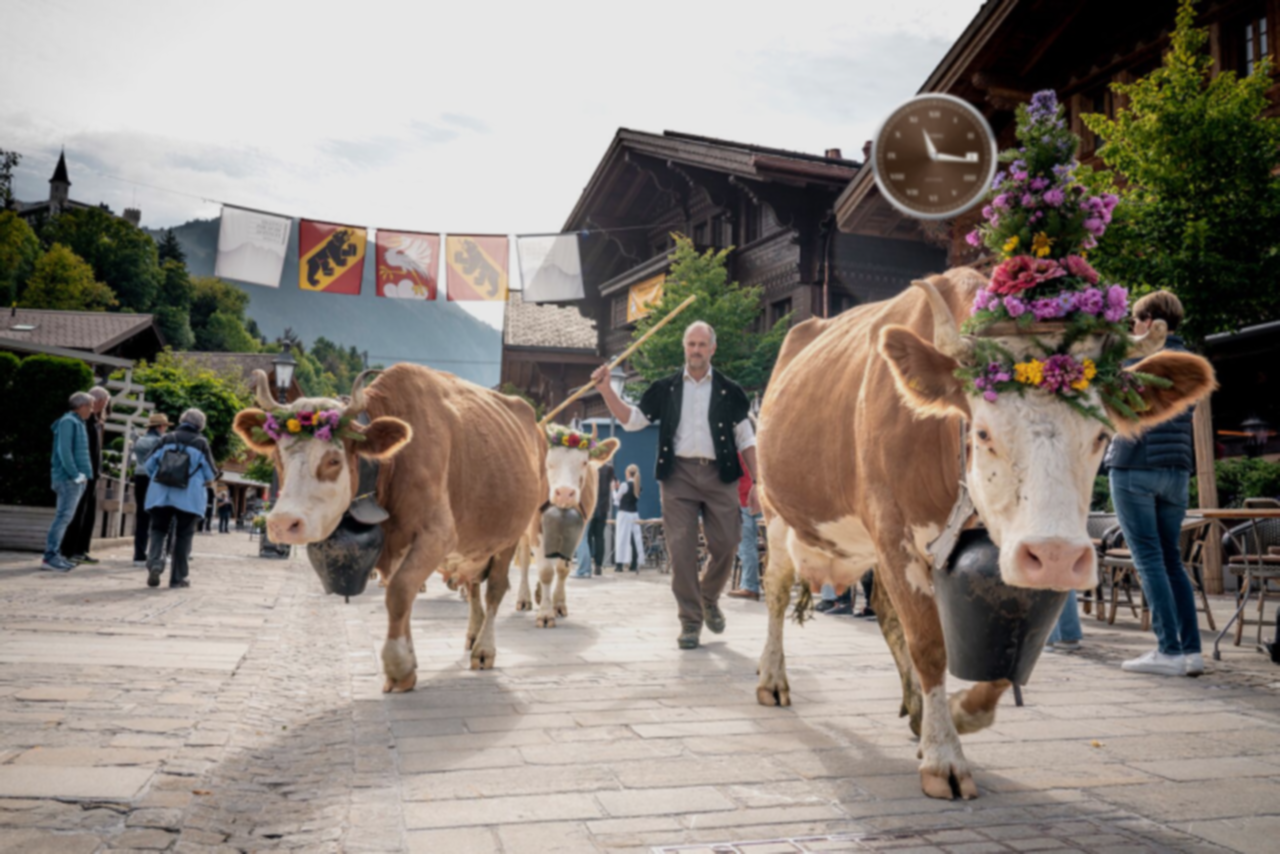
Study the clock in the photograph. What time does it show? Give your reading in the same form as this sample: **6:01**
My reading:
**11:16**
